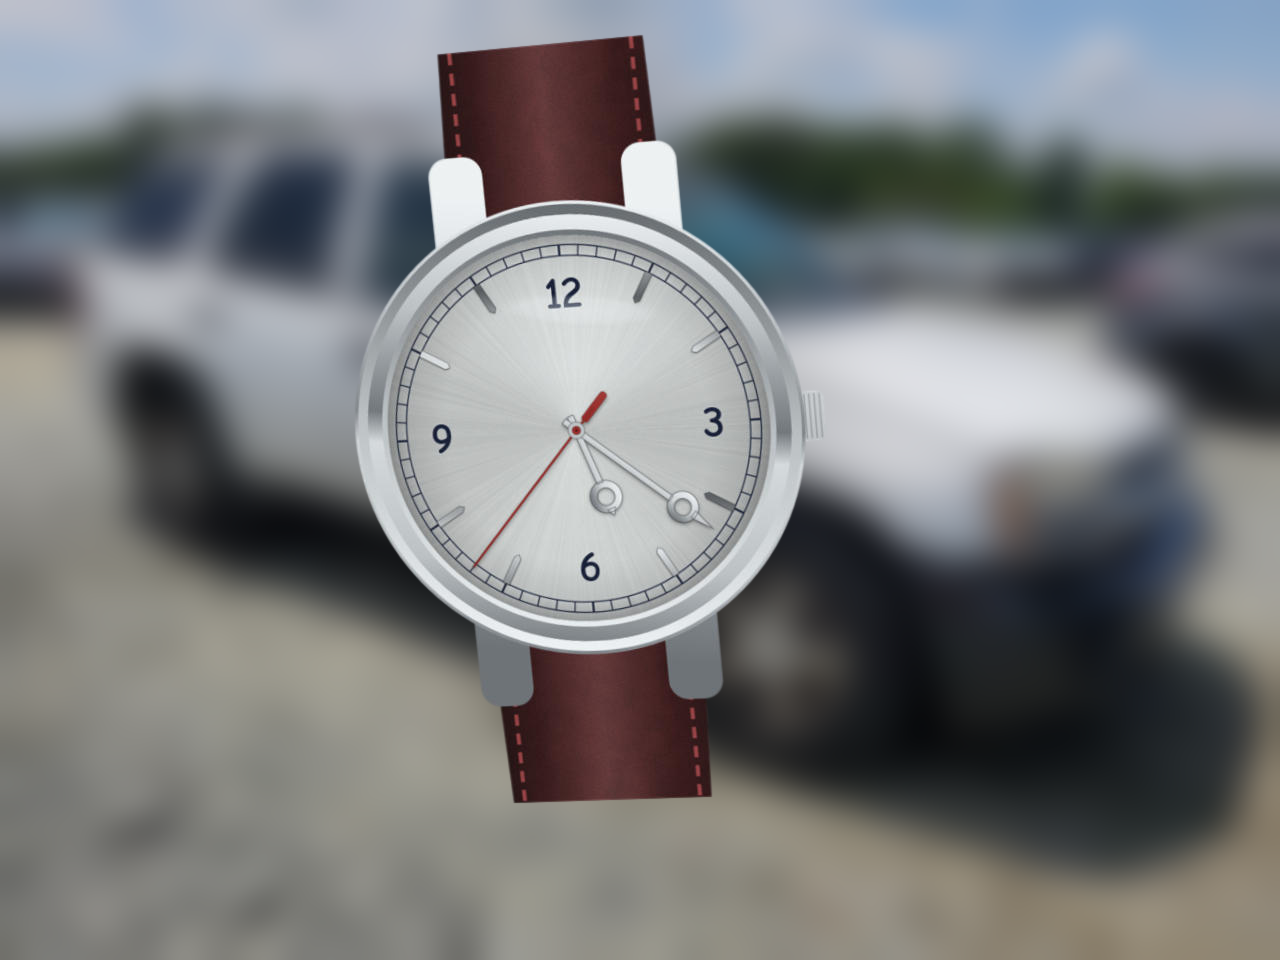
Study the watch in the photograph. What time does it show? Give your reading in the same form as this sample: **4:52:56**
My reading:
**5:21:37**
